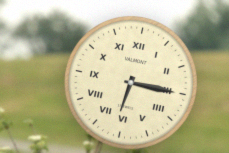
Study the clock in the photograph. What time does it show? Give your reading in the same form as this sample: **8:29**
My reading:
**6:15**
